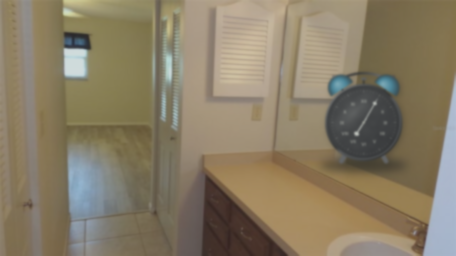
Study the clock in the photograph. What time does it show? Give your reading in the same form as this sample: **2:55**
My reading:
**7:05**
